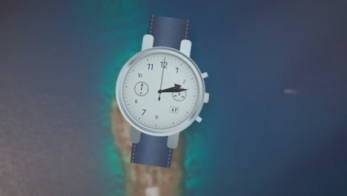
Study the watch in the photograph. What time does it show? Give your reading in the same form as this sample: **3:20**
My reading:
**2:13**
